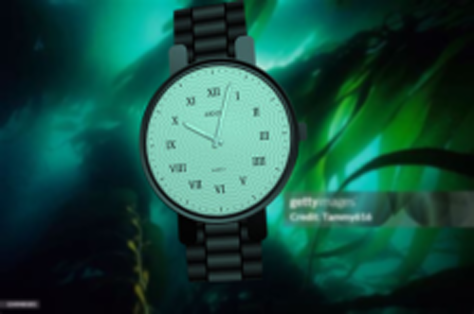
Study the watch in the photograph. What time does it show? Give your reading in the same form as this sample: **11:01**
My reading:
**10:03**
